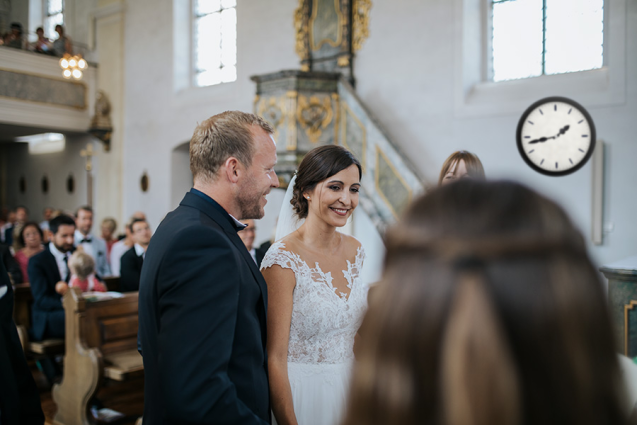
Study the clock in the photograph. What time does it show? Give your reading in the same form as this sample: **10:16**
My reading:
**1:43**
